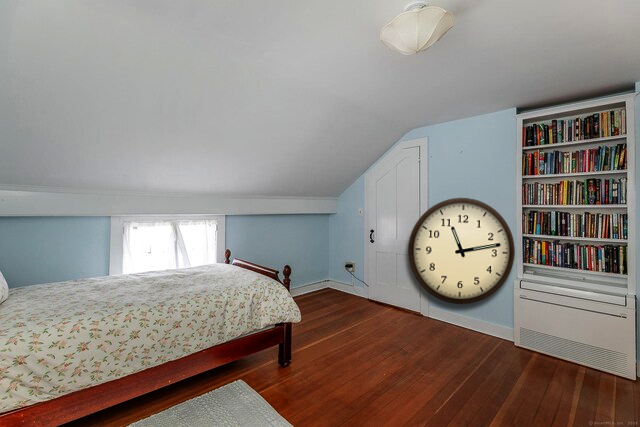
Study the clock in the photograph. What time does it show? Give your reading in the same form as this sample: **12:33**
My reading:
**11:13**
